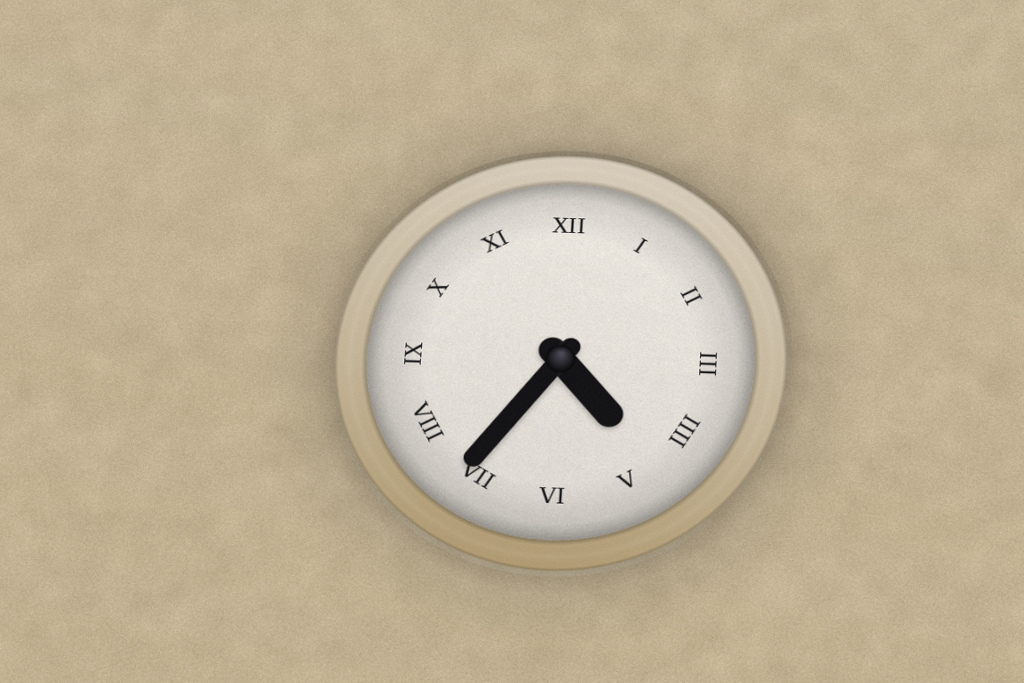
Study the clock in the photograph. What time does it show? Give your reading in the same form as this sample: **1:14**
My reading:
**4:36**
